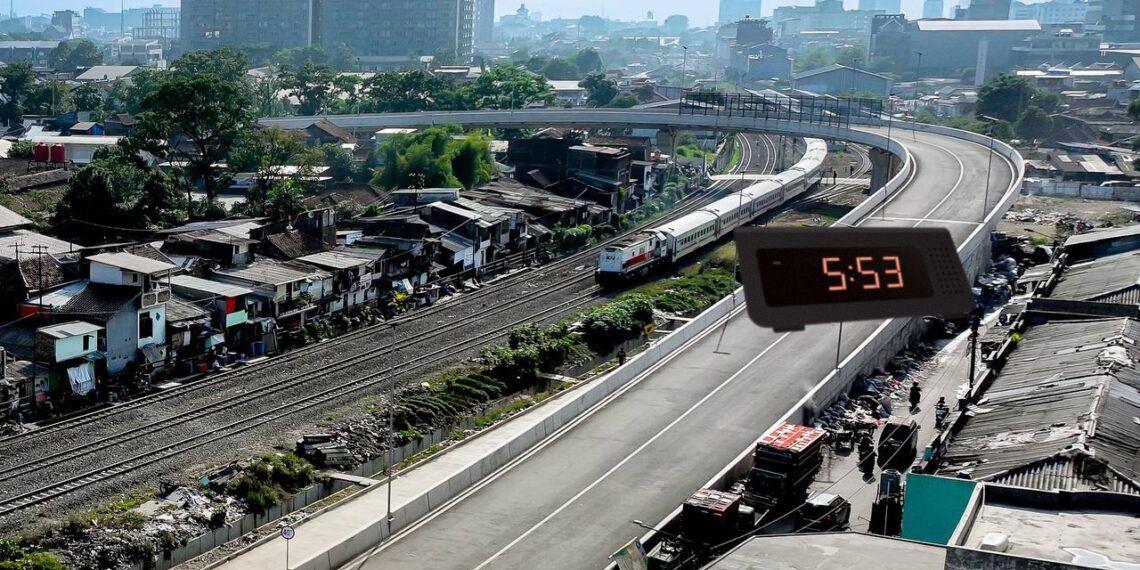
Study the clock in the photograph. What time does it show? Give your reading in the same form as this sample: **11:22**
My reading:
**5:53**
